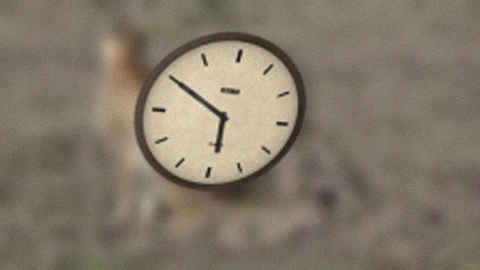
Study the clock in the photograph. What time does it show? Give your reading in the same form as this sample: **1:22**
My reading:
**5:50**
